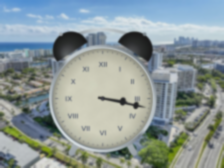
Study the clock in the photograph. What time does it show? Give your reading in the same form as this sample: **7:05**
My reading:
**3:17**
